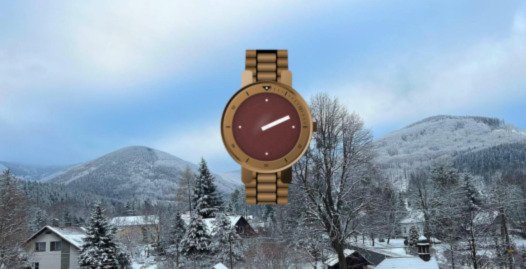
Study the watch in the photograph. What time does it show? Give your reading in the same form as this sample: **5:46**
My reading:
**2:11**
